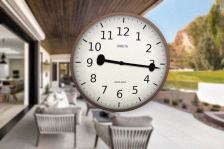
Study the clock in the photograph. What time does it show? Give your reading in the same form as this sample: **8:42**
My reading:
**9:16**
